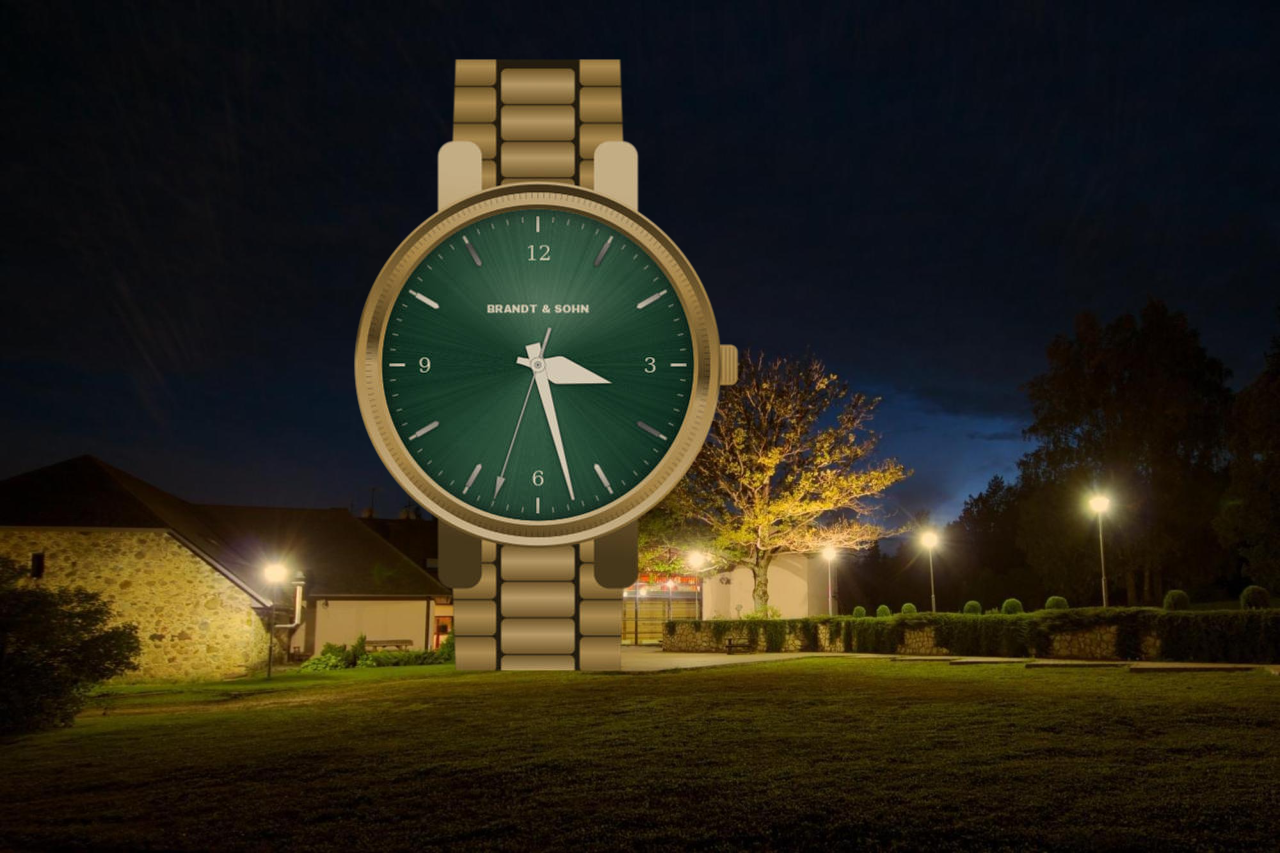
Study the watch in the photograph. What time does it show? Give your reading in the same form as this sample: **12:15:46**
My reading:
**3:27:33**
